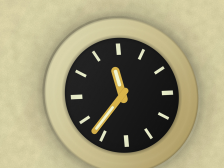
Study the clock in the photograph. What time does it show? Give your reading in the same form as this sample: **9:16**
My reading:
**11:37**
